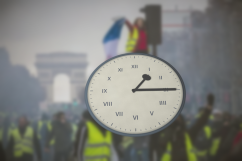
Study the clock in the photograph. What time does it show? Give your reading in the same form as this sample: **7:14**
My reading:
**1:15**
